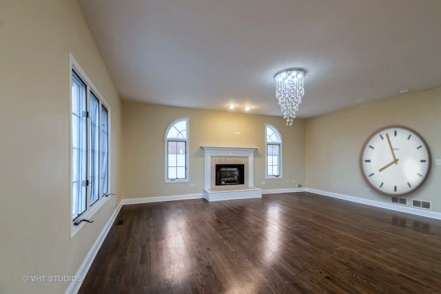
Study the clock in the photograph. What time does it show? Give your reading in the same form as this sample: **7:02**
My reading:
**7:57**
